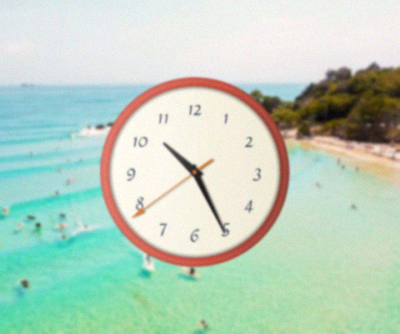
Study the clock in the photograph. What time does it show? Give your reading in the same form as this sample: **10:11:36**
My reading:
**10:25:39**
